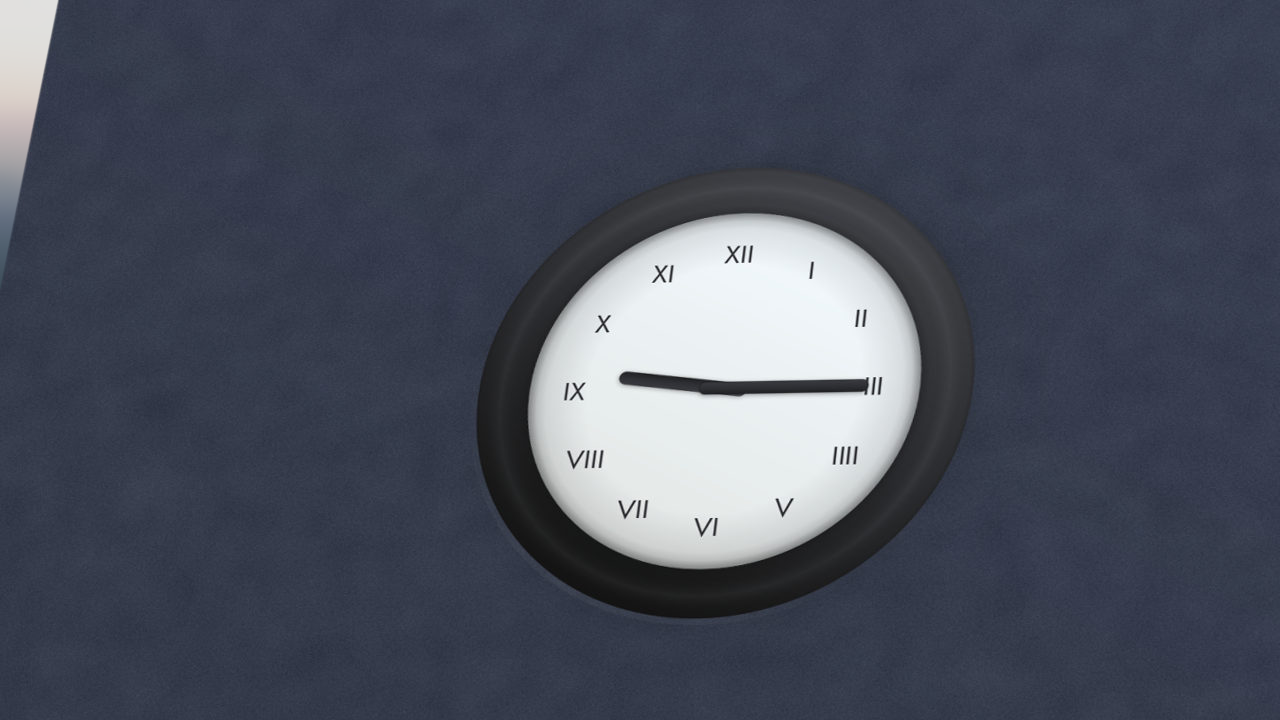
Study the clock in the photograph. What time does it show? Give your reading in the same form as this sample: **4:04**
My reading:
**9:15**
